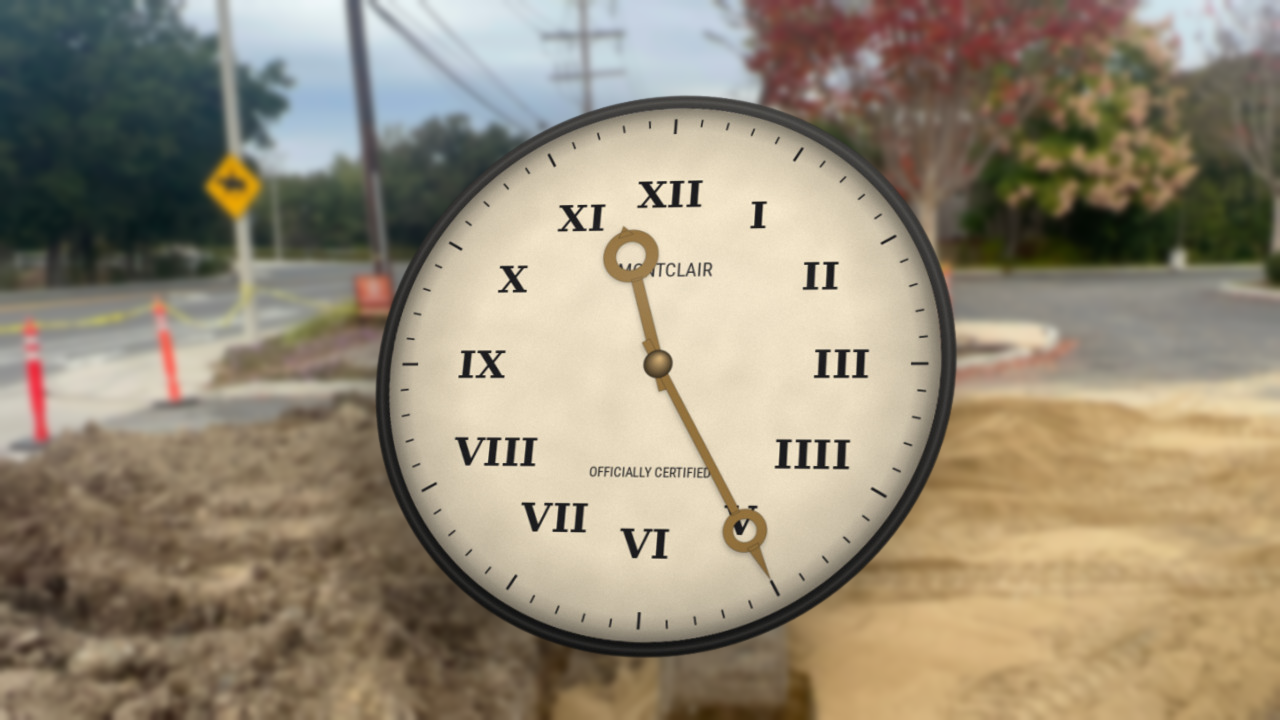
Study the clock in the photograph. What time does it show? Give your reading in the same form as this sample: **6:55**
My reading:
**11:25**
